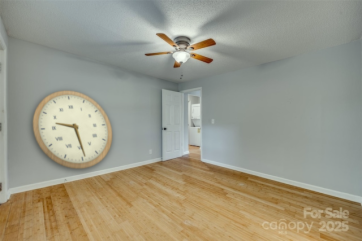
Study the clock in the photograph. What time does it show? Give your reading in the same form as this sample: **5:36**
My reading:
**9:29**
